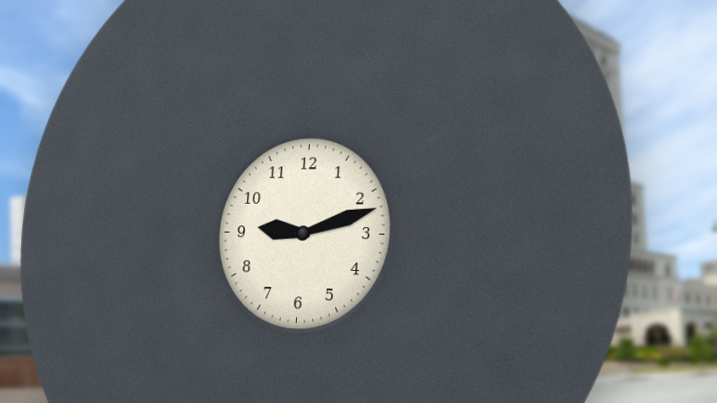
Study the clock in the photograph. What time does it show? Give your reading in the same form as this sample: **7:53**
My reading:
**9:12**
